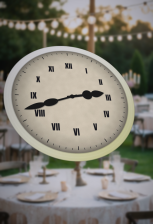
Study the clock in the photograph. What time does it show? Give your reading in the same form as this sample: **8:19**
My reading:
**2:42**
